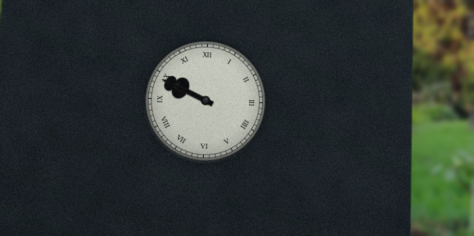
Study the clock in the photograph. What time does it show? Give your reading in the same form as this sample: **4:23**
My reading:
**9:49**
